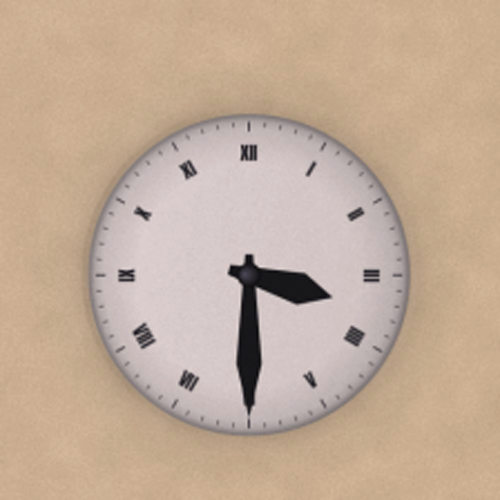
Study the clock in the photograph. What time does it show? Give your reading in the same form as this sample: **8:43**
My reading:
**3:30**
